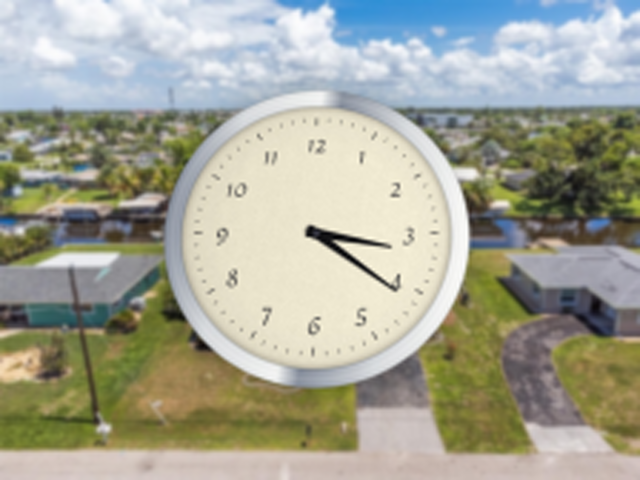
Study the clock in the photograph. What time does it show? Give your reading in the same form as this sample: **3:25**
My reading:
**3:21**
